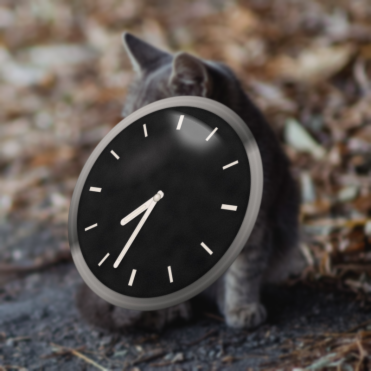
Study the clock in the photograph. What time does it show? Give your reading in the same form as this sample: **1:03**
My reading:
**7:33**
